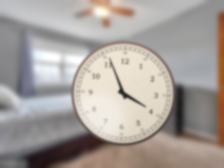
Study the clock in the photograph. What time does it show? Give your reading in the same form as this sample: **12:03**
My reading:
**3:56**
